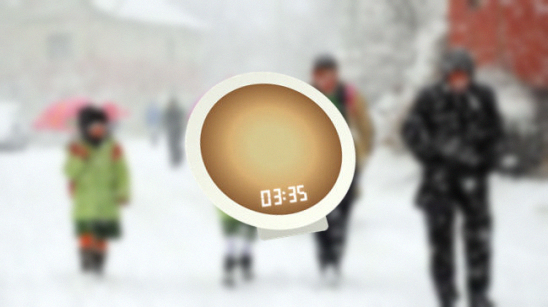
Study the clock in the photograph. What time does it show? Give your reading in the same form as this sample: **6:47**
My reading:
**3:35**
